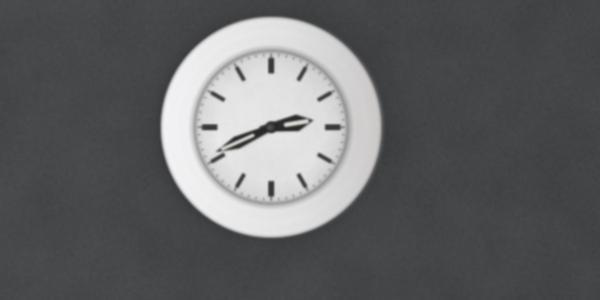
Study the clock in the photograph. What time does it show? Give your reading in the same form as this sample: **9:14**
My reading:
**2:41**
